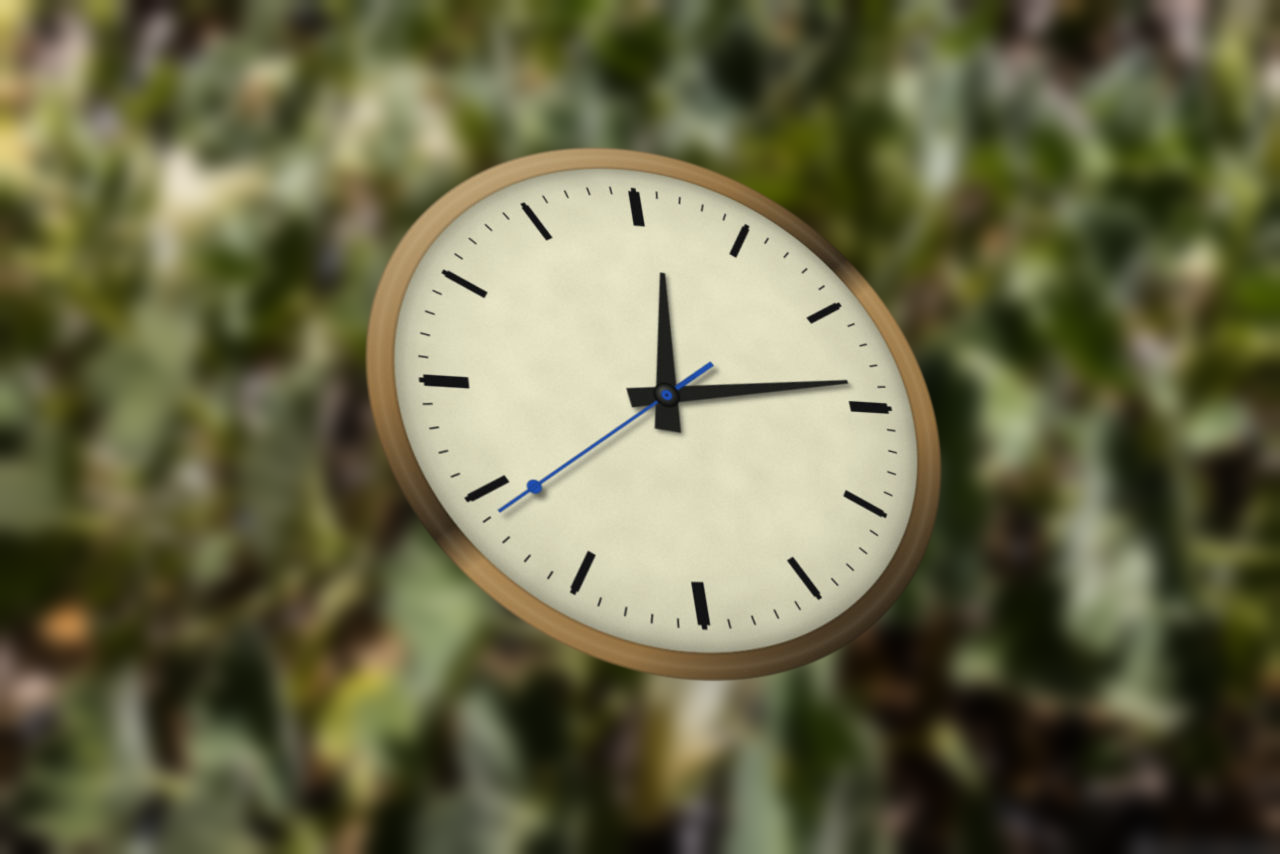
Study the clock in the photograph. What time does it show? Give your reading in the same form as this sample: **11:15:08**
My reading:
**12:13:39**
